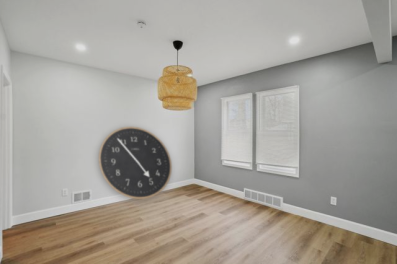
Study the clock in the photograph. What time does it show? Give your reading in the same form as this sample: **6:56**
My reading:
**4:54**
